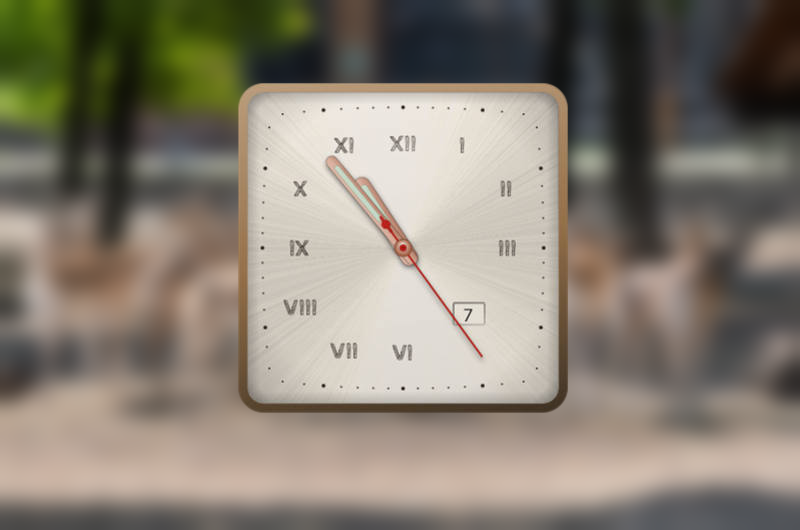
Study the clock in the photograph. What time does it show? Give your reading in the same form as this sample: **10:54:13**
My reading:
**10:53:24**
